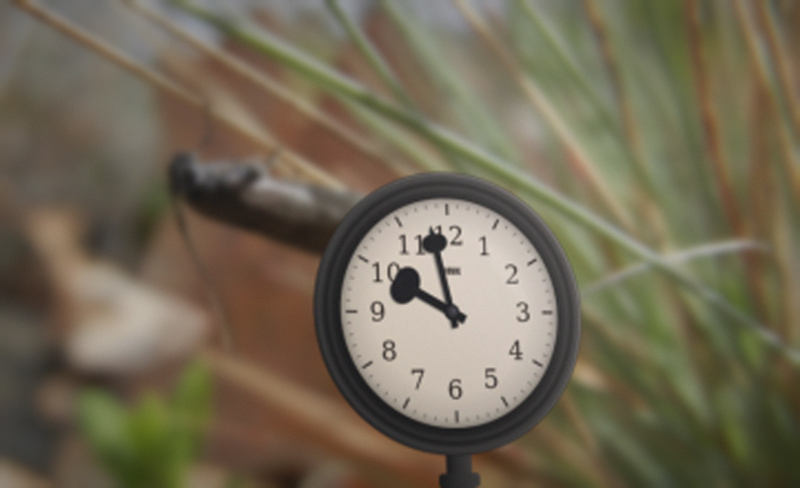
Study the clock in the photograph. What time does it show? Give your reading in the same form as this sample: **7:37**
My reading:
**9:58**
